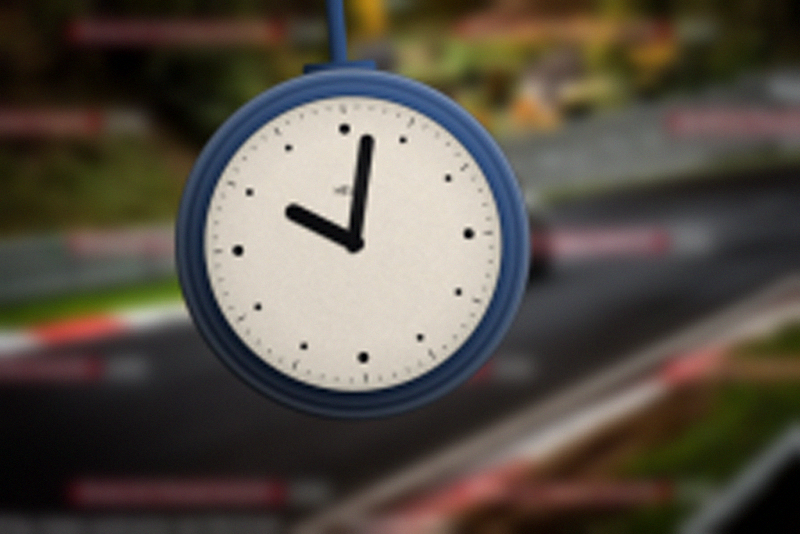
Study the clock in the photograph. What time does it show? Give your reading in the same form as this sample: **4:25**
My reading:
**10:02**
